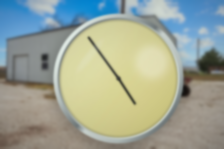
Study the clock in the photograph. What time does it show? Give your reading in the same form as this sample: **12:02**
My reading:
**4:54**
